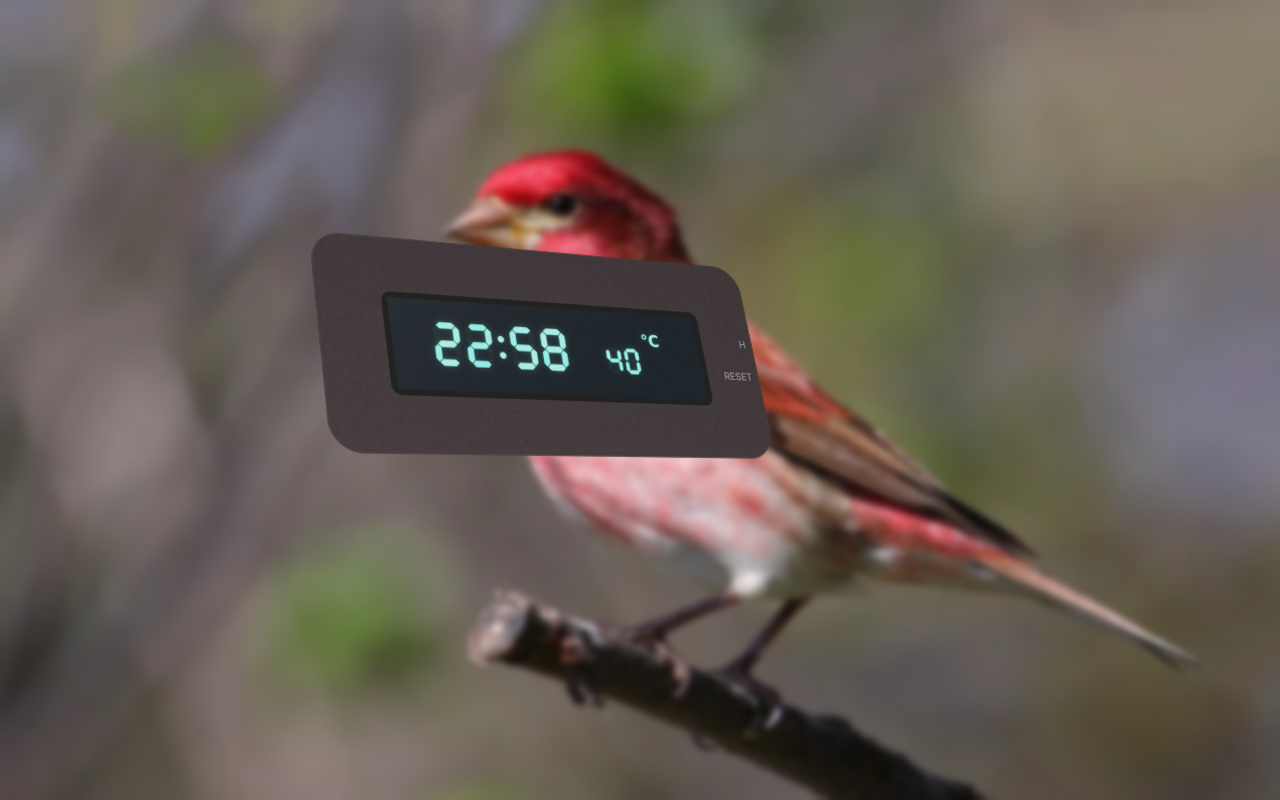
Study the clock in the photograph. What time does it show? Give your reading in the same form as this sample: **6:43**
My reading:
**22:58**
